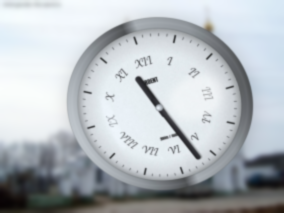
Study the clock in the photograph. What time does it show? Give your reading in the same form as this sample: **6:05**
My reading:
**11:27**
